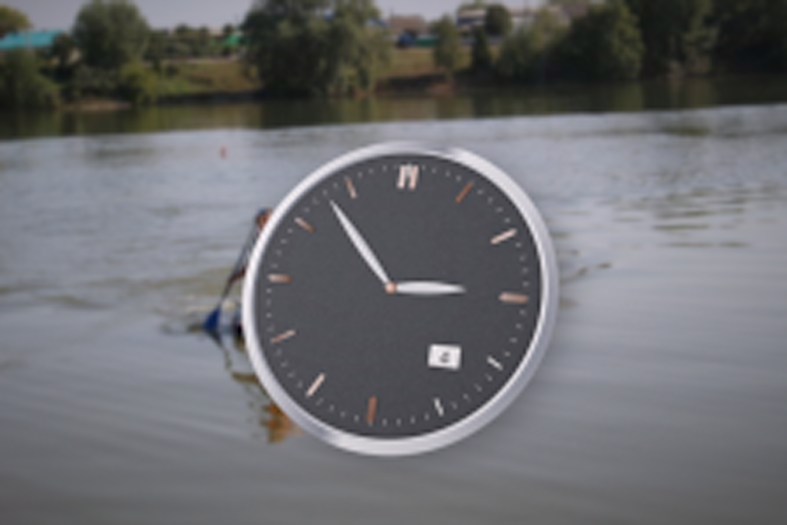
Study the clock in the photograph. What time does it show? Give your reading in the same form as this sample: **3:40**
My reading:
**2:53**
